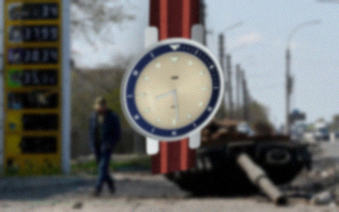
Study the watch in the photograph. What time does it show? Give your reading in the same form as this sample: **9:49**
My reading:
**8:29**
